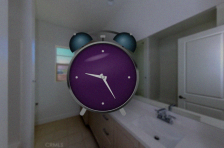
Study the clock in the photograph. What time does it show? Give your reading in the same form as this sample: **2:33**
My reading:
**9:25**
